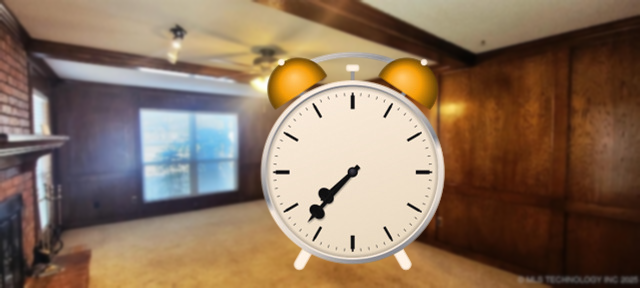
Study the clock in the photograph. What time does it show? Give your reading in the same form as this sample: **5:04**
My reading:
**7:37**
